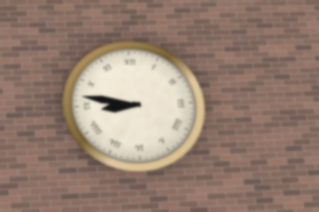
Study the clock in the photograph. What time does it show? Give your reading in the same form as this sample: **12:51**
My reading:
**8:47**
